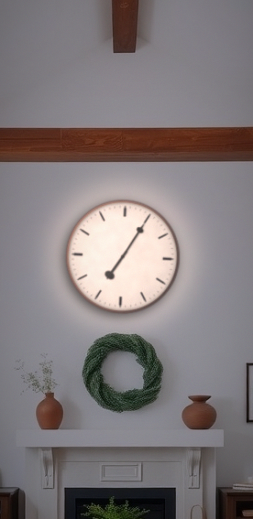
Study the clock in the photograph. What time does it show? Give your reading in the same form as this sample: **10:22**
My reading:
**7:05**
